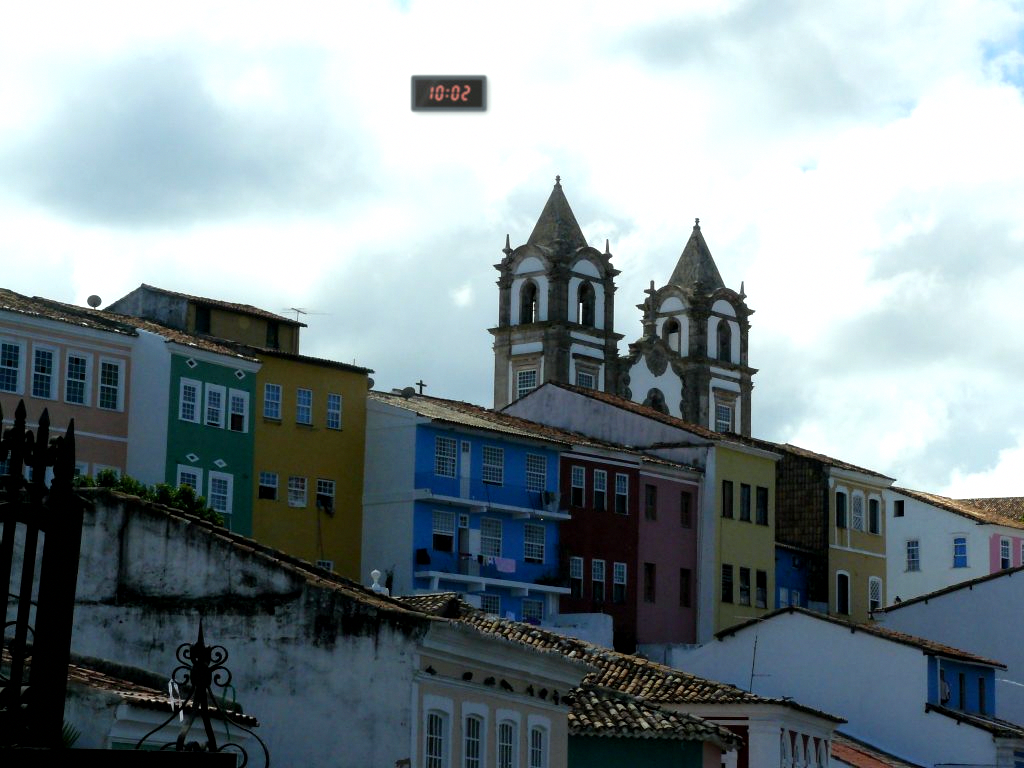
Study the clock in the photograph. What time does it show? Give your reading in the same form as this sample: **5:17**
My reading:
**10:02**
